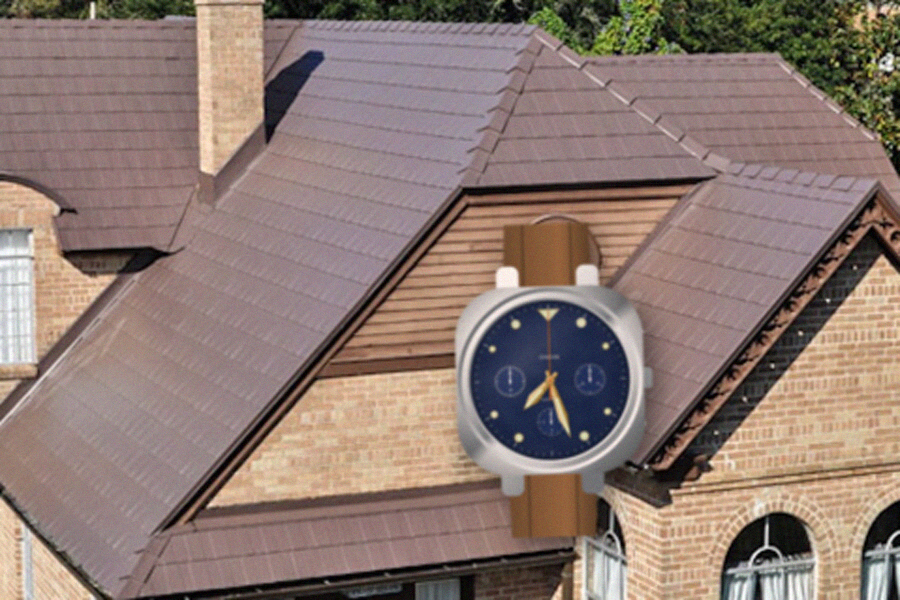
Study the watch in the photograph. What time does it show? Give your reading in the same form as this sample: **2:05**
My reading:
**7:27**
